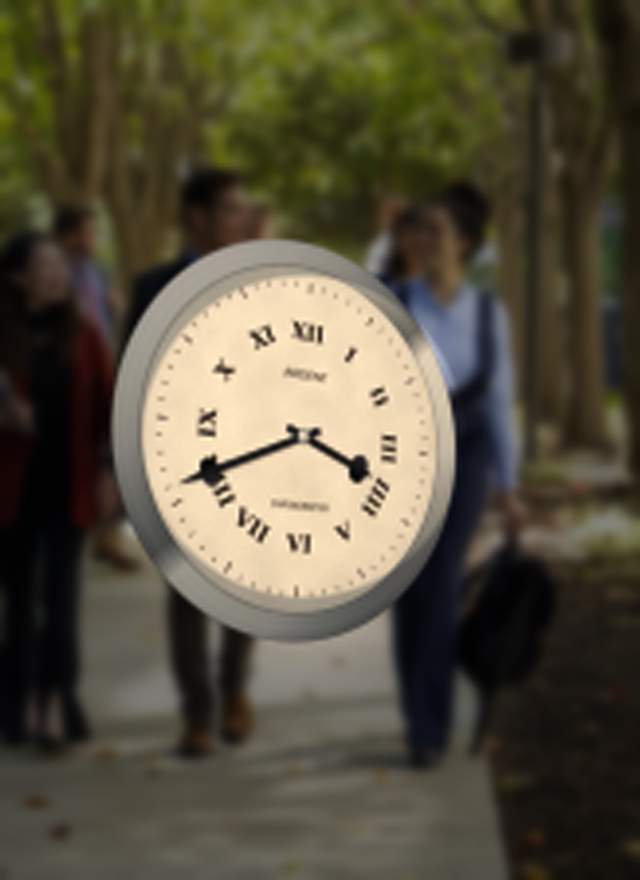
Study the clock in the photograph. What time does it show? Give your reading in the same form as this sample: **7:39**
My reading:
**3:41**
